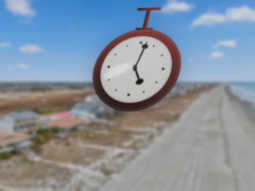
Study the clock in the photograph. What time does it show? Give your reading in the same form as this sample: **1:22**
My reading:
**5:02**
